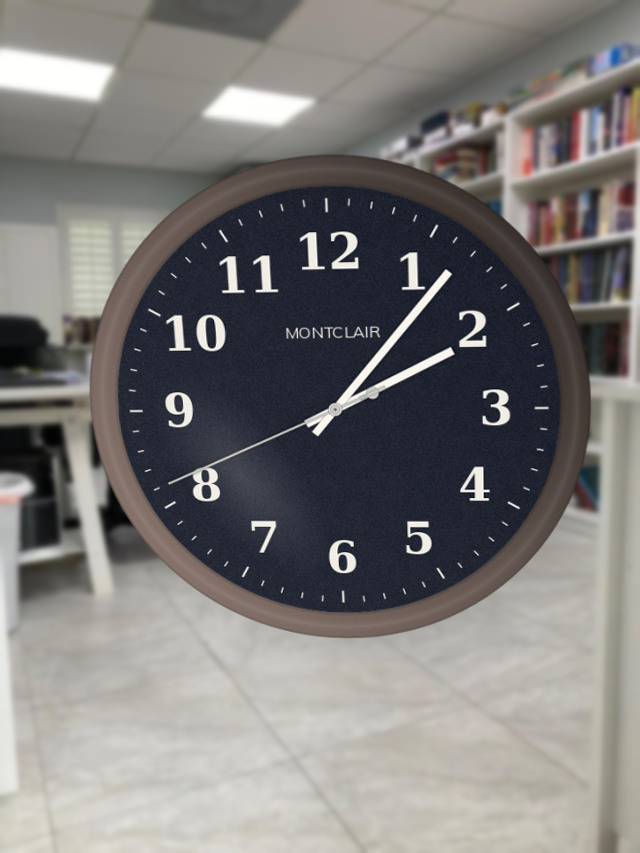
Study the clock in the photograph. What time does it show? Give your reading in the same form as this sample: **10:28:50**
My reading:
**2:06:41**
